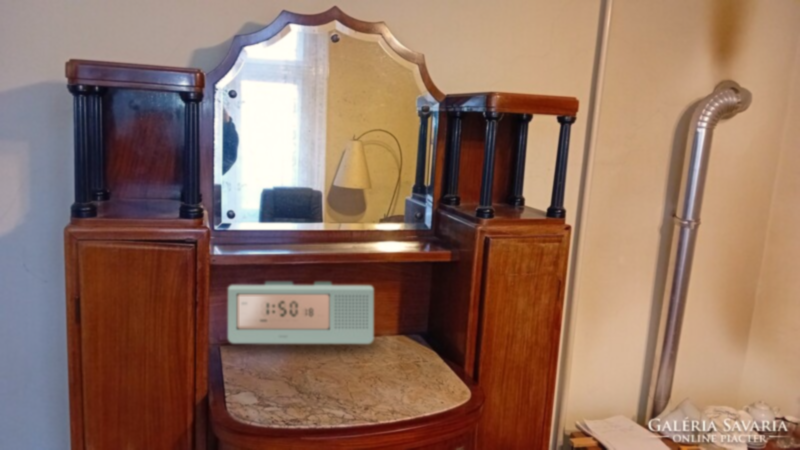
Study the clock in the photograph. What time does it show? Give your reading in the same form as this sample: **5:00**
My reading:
**1:50**
